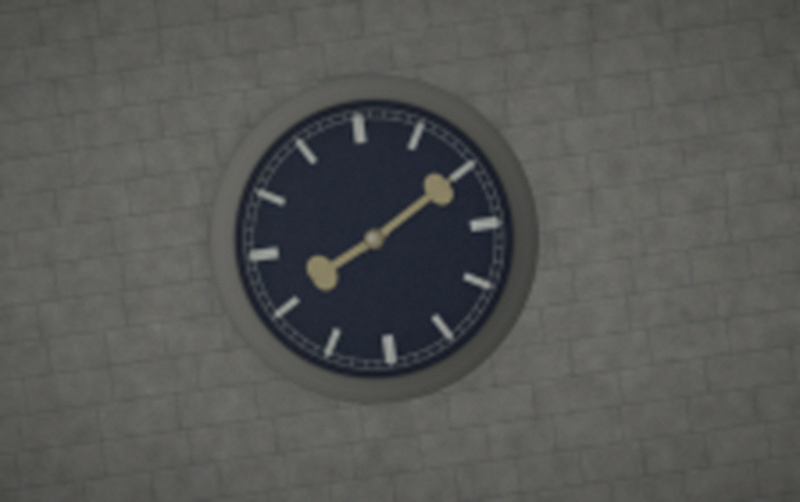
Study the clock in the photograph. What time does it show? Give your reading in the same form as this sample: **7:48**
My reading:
**8:10**
